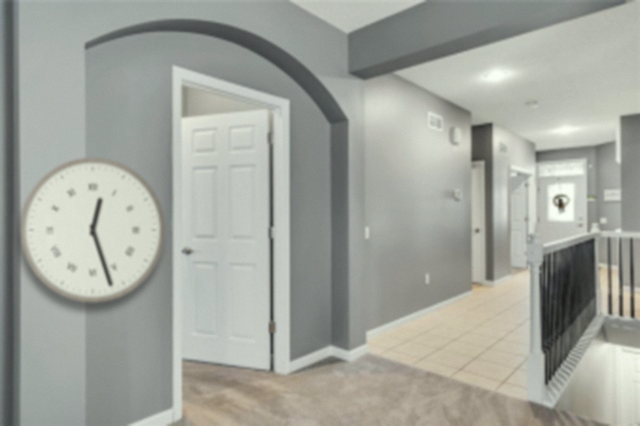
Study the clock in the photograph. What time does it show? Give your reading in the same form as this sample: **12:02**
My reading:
**12:27**
